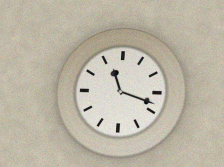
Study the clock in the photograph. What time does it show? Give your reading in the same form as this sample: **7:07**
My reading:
**11:18**
